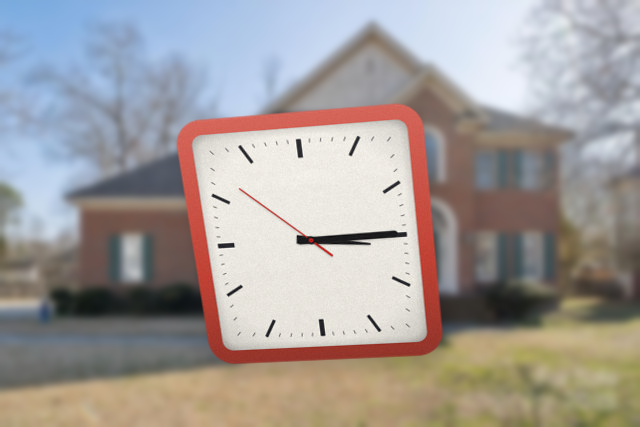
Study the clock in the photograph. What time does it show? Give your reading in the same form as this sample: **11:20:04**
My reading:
**3:14:52**
